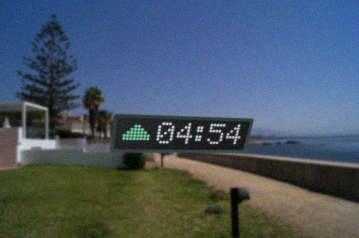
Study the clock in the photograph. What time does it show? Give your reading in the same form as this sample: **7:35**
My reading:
**4:54**
